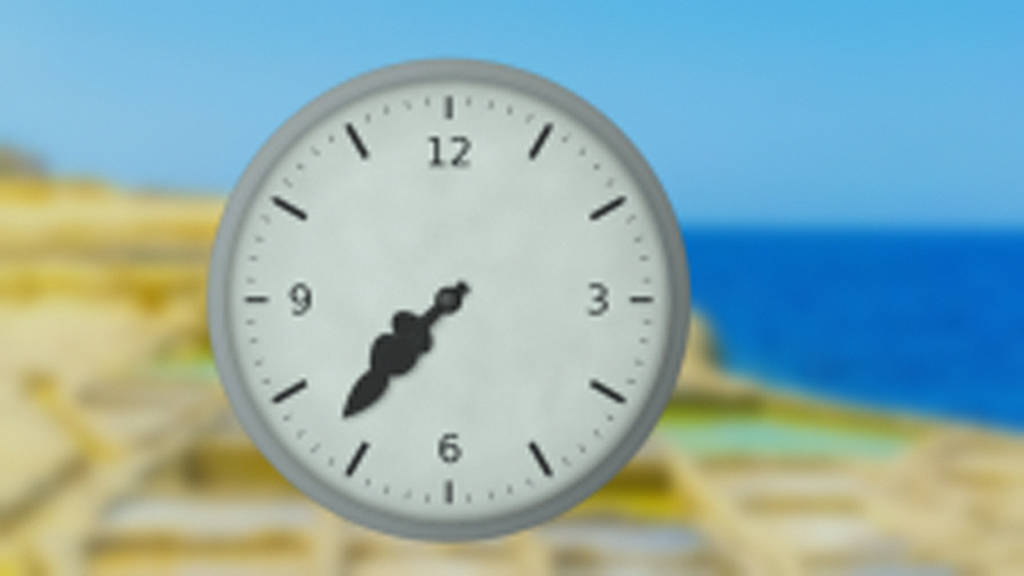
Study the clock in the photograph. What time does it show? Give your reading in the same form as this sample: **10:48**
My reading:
**7:37**
